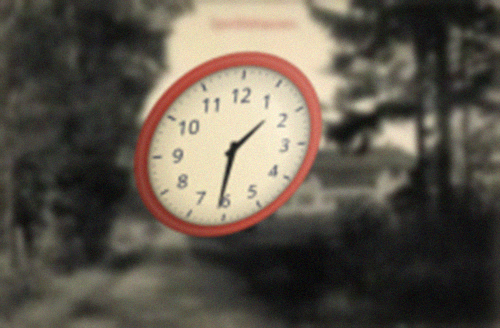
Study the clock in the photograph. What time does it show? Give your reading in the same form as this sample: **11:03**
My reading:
**1:31**
